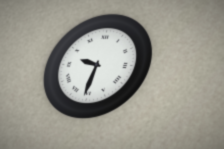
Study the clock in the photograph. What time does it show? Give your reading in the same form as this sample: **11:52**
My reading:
**9:31**
